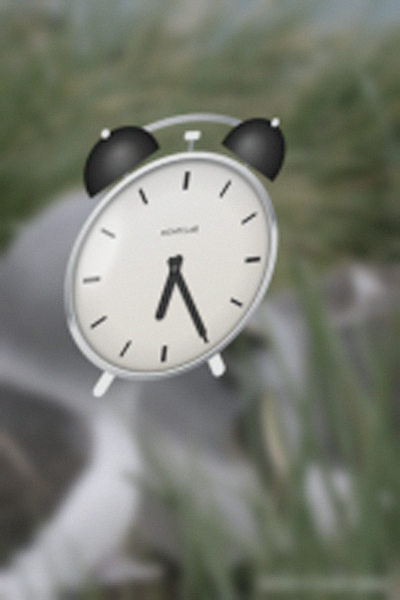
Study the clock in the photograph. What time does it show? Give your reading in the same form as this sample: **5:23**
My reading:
**6:25**
